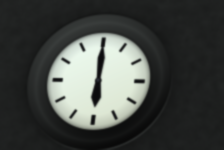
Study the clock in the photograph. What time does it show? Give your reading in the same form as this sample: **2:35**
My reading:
**6:00**
